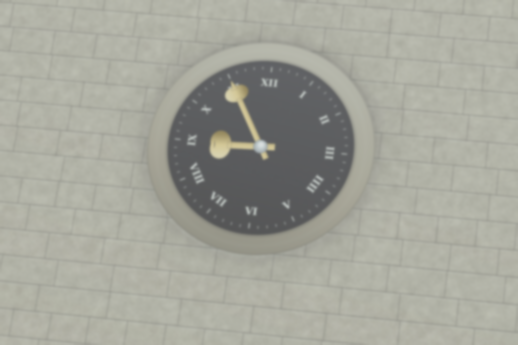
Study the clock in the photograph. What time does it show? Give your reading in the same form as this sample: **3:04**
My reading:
**8:55**
